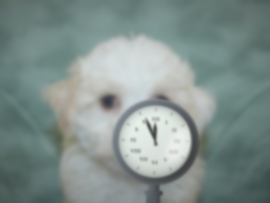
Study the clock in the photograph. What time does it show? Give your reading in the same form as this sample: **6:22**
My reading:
**11:56**
